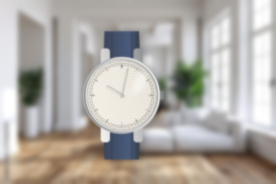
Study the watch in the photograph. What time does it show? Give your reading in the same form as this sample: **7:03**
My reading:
**10:02**
